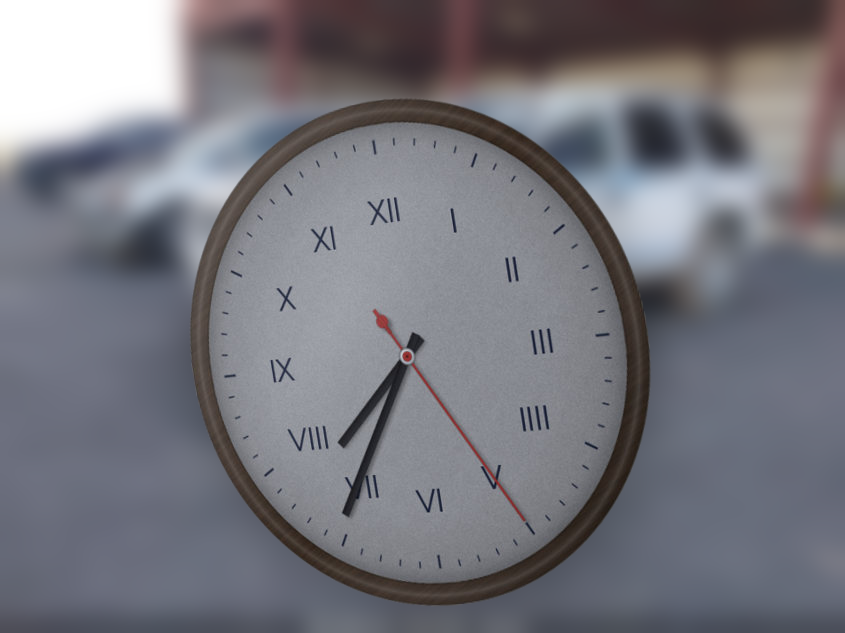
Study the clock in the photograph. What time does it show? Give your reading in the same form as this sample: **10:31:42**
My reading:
**7:35:25**
